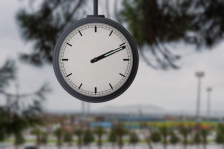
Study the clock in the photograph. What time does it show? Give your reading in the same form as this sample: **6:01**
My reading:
**2:11**
